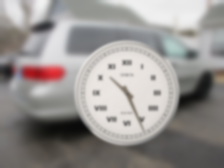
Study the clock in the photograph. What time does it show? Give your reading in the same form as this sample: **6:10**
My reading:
**10:26**
